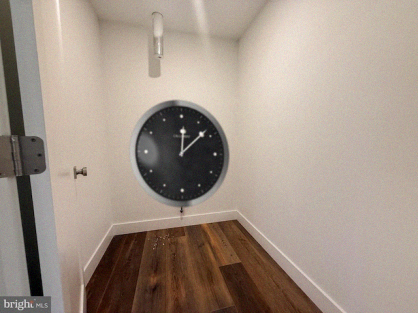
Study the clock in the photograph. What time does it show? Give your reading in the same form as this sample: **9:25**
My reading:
**12:08**
